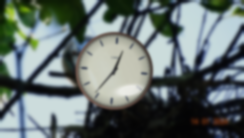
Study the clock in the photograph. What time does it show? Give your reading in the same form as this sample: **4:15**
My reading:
**12:36**
